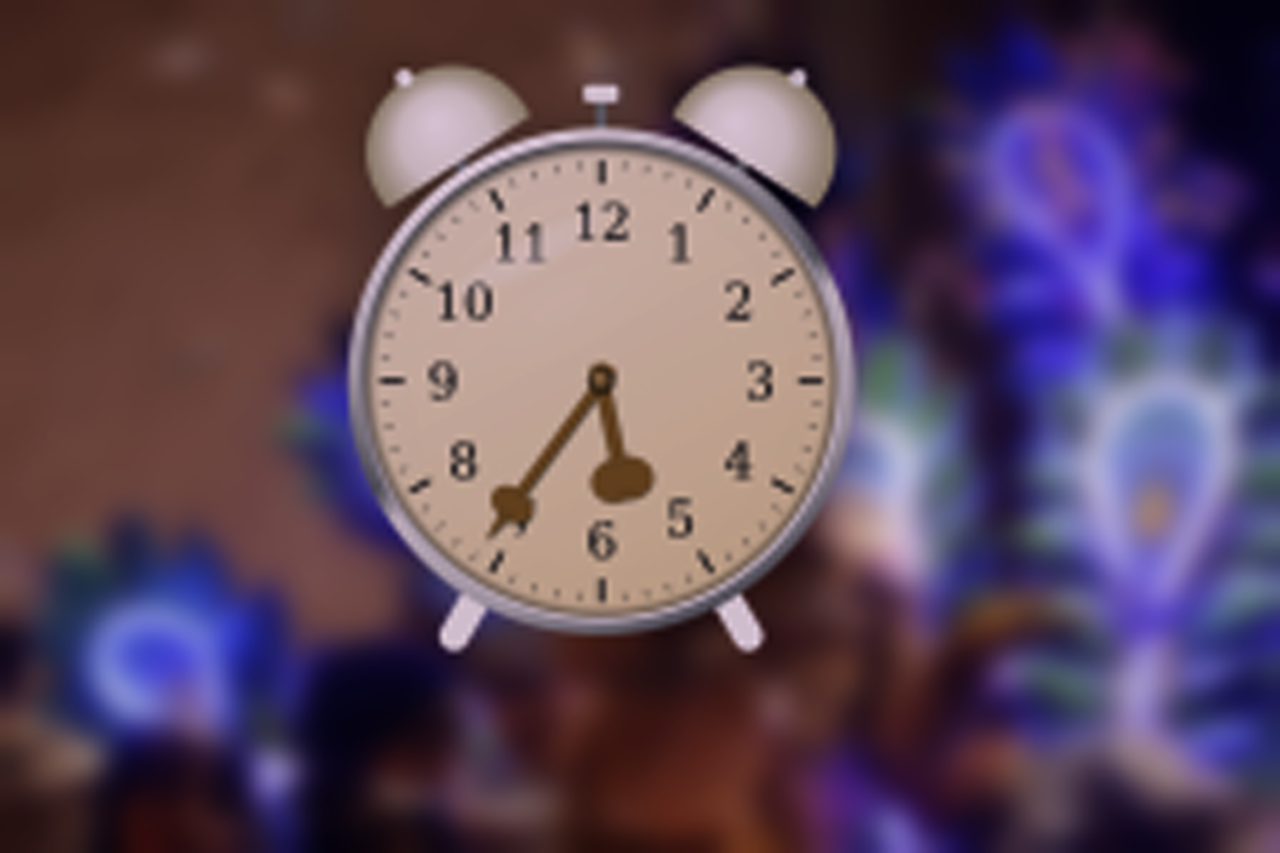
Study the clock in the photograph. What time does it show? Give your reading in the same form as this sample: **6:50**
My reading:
**5:36**
